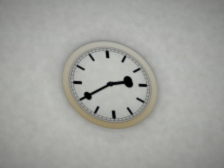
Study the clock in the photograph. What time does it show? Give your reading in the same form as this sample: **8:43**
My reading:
**2:40**
